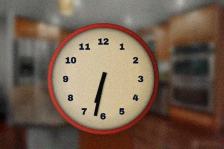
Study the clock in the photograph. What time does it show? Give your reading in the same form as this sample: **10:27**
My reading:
**6:32**
